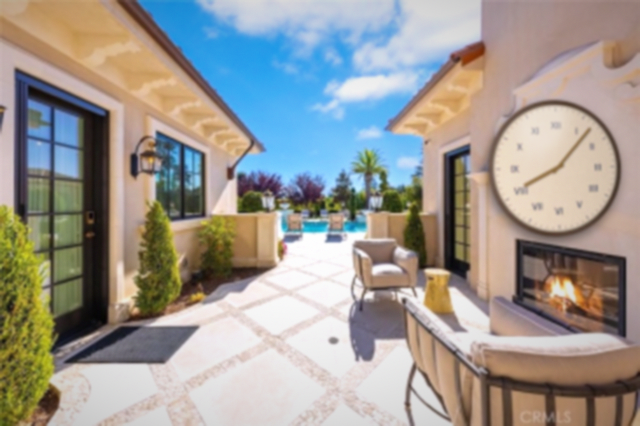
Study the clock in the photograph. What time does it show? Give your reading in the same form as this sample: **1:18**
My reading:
**8:07**
